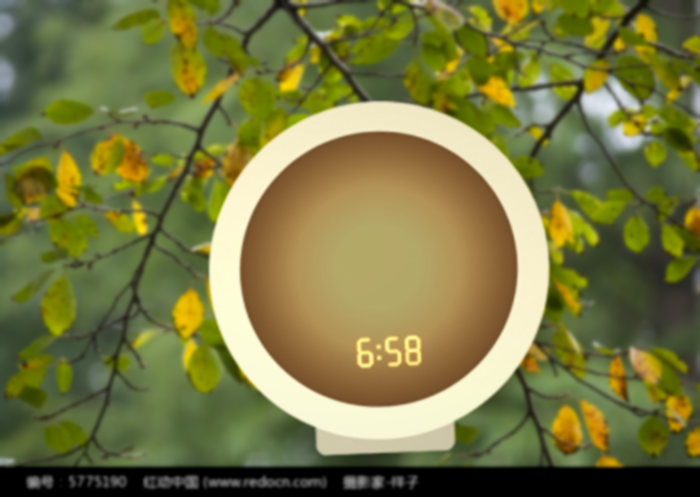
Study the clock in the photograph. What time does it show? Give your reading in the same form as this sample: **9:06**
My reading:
**6:58**
